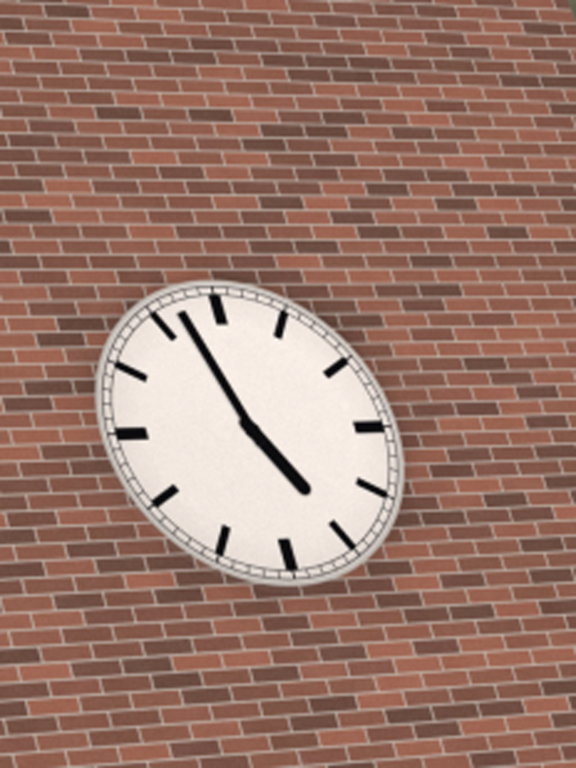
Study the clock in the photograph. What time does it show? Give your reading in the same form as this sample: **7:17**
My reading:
**4:57**
